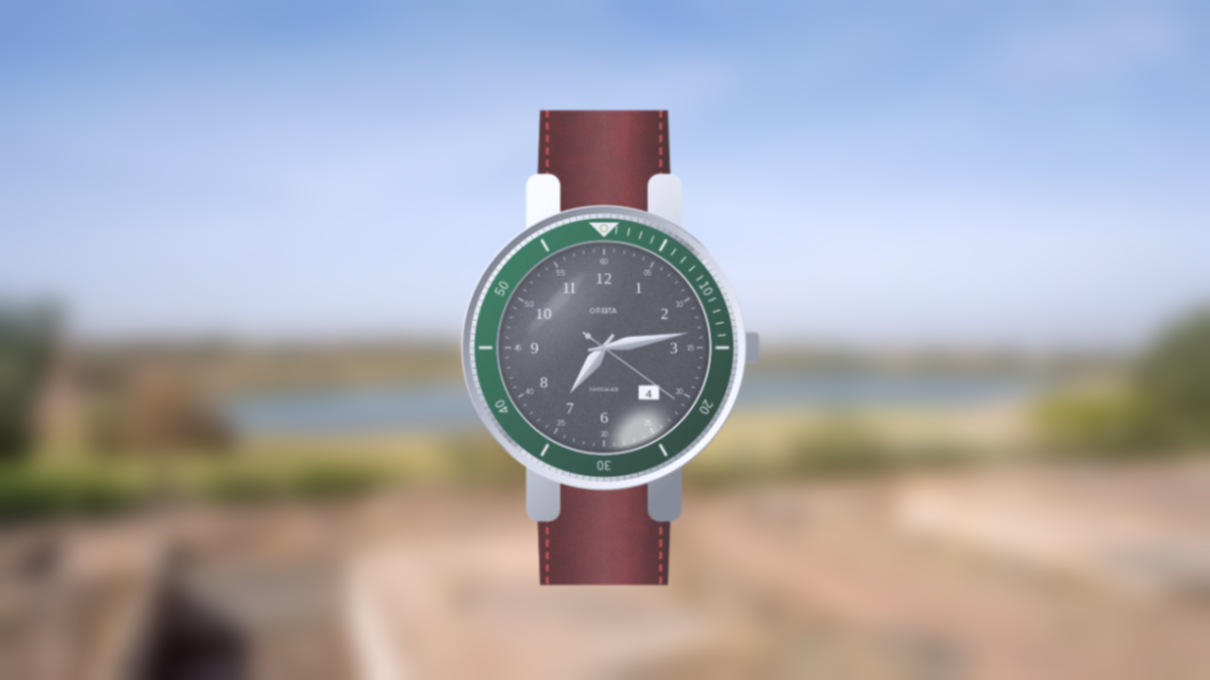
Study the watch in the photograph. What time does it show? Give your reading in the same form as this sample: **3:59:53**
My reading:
**7:13:21**
